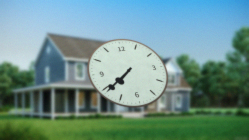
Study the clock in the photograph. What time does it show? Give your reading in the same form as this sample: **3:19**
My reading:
**7:39**
